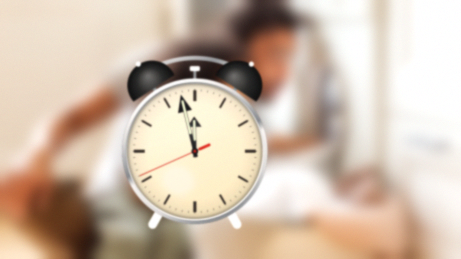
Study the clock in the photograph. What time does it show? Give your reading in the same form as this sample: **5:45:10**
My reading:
**11:57:41**
